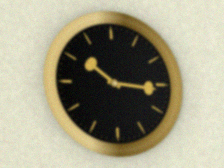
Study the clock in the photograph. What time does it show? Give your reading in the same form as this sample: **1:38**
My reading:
**10:16**
